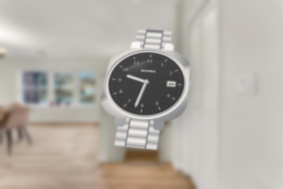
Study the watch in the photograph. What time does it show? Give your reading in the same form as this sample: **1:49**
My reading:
**9:32**
